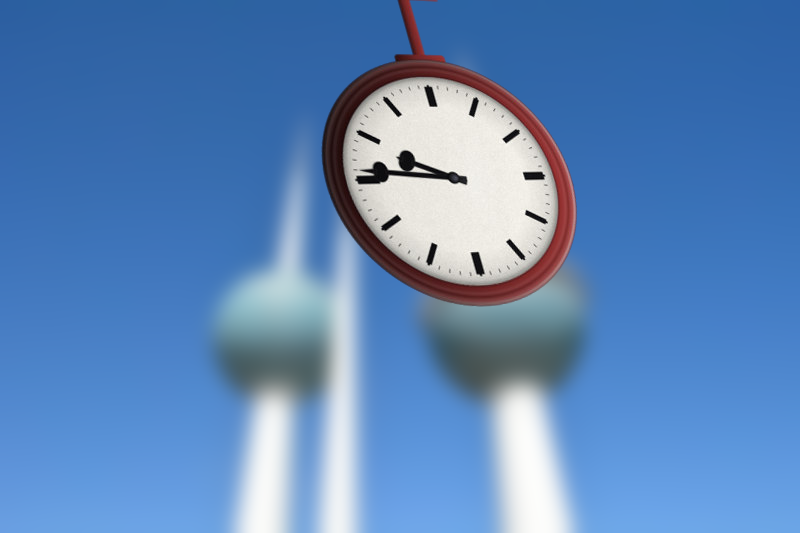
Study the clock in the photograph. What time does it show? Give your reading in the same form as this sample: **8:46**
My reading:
**9:46**
